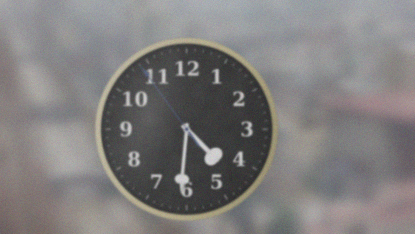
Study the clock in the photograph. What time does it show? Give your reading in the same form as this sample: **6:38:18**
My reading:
**4:30:54**
